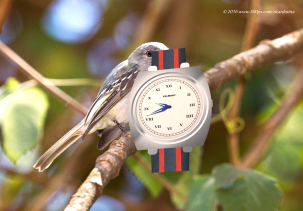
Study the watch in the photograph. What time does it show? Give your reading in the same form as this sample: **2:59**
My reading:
**9:42**
